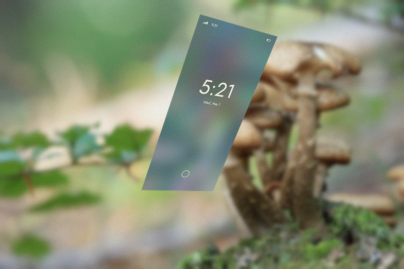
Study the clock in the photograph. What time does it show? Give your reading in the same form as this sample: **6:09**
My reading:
**5:21**
